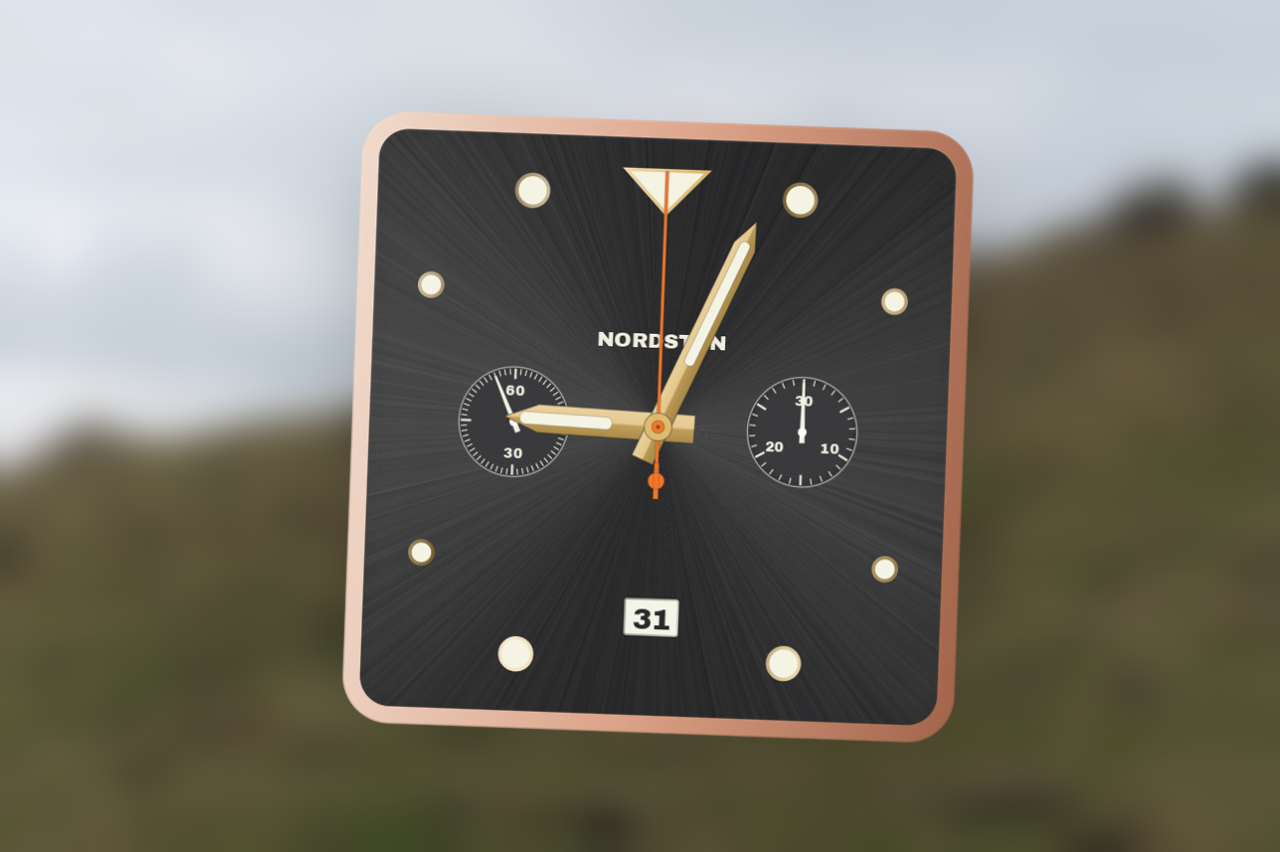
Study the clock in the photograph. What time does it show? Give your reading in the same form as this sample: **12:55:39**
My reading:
**9:03:56**
